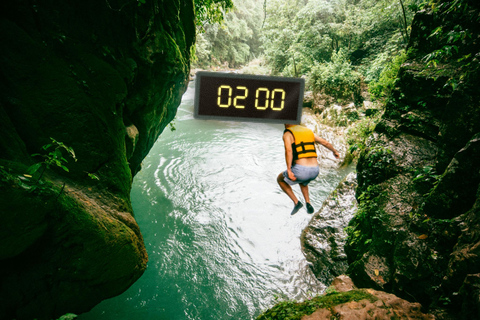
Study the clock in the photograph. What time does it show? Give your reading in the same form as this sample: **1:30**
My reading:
**2:00**
